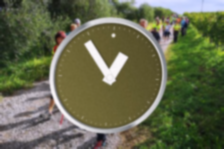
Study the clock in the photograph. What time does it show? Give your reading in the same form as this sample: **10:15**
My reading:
**12:54**
